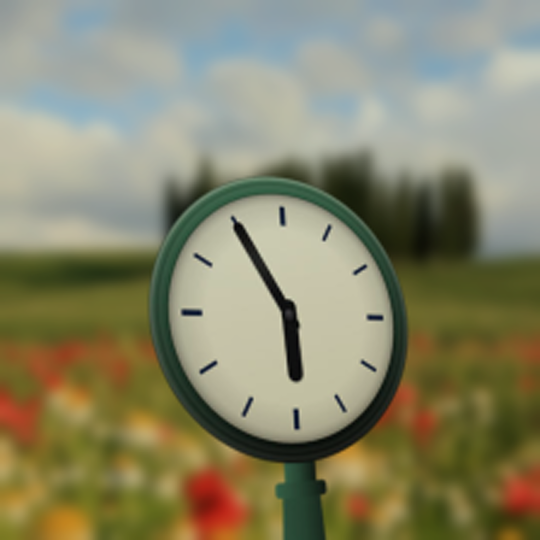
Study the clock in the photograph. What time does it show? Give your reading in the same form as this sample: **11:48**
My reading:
**5:55**
